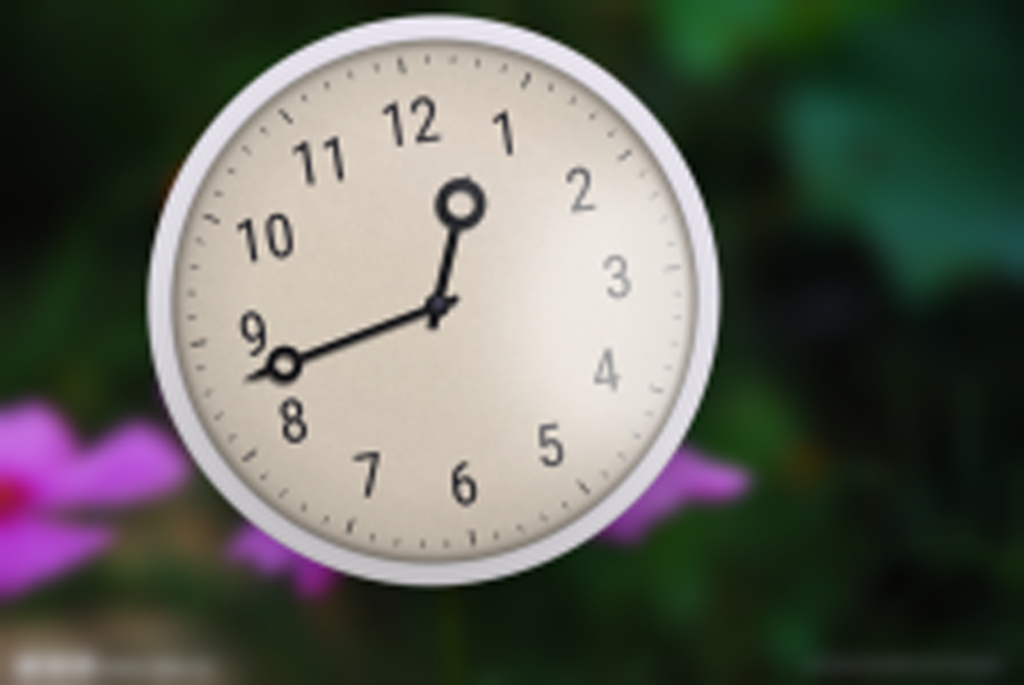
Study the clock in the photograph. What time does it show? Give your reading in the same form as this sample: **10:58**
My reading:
**12:43**
